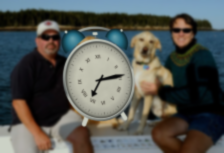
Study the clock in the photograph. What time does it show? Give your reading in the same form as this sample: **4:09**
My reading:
**7:14**
